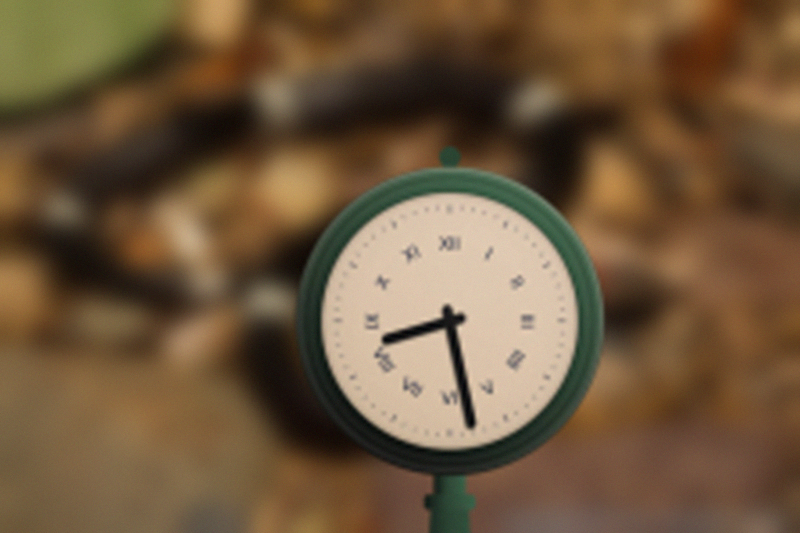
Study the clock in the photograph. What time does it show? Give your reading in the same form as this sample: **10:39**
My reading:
**8:28**
